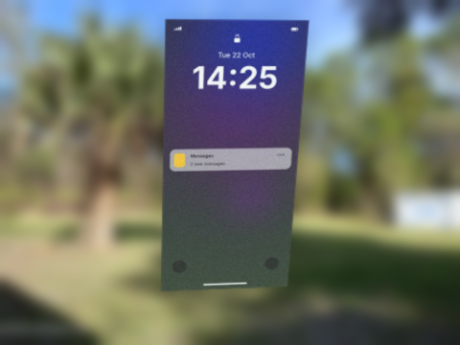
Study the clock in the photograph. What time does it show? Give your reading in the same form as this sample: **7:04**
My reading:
**14:25**
